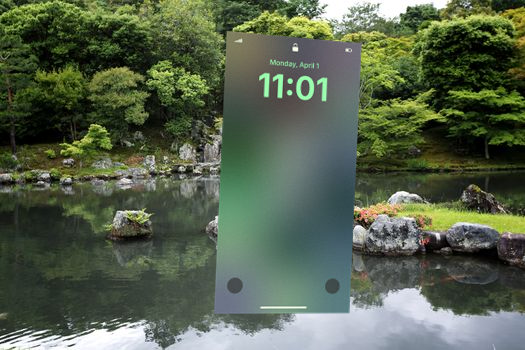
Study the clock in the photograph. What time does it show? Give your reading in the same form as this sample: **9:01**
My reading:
**11:01**
